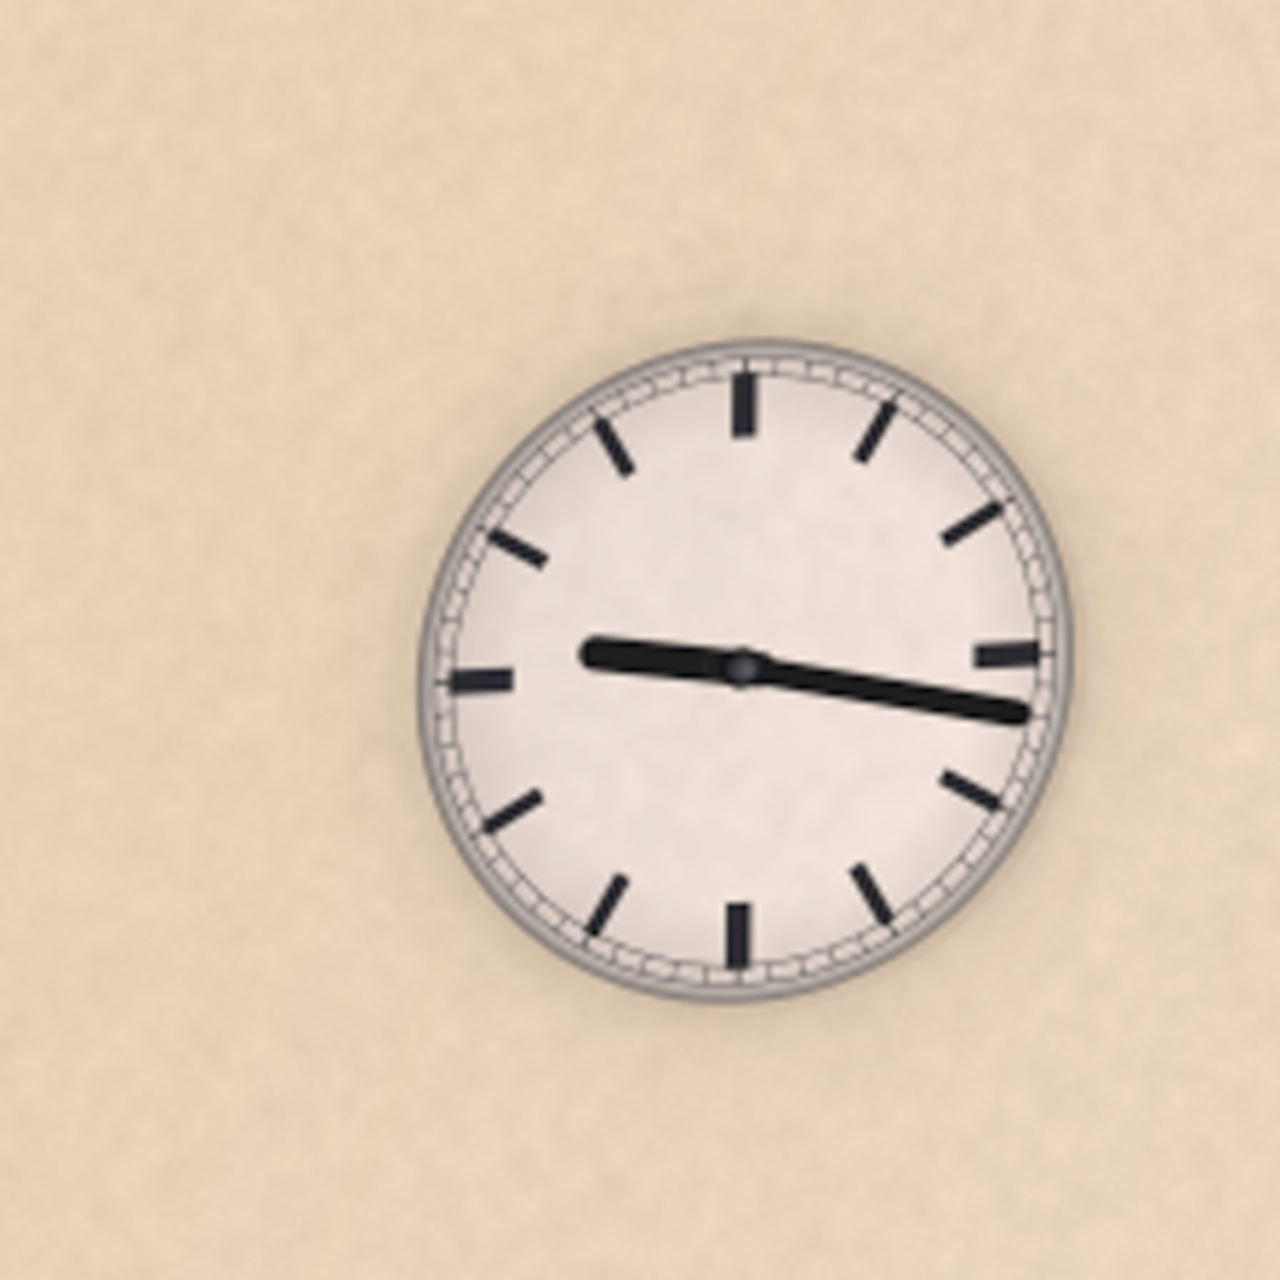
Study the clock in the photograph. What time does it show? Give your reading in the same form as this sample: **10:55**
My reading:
**9:17**
